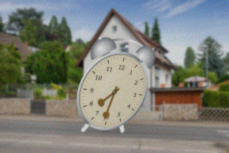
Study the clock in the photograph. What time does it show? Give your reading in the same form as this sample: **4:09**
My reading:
**7:31**
